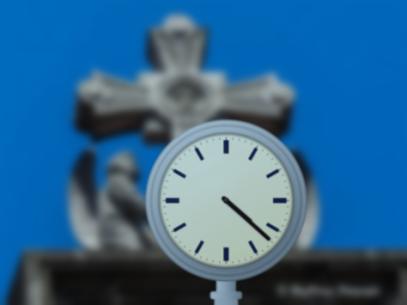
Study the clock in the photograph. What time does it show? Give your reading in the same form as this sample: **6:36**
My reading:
**4:22**
